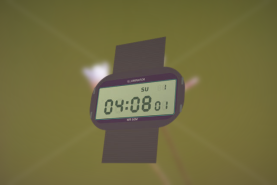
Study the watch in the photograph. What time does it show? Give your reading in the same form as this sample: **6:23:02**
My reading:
**4:08:01**
